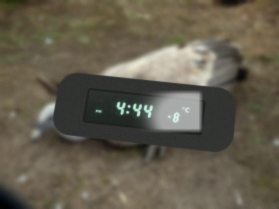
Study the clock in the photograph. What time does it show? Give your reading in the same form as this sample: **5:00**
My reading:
**4:44**
